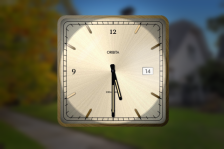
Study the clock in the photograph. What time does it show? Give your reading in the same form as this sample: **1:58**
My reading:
**5:30**
